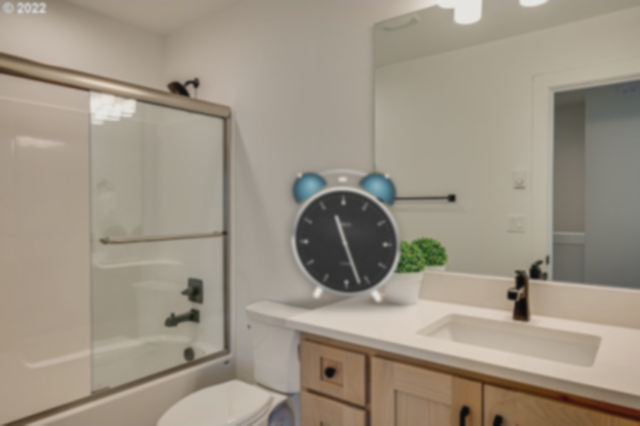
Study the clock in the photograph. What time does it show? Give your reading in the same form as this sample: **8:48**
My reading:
**11:27**
